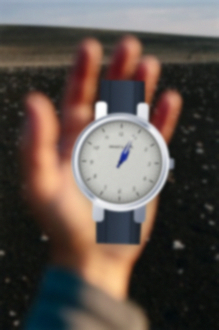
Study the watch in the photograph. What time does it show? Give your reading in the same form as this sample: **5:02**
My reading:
**1:04**
